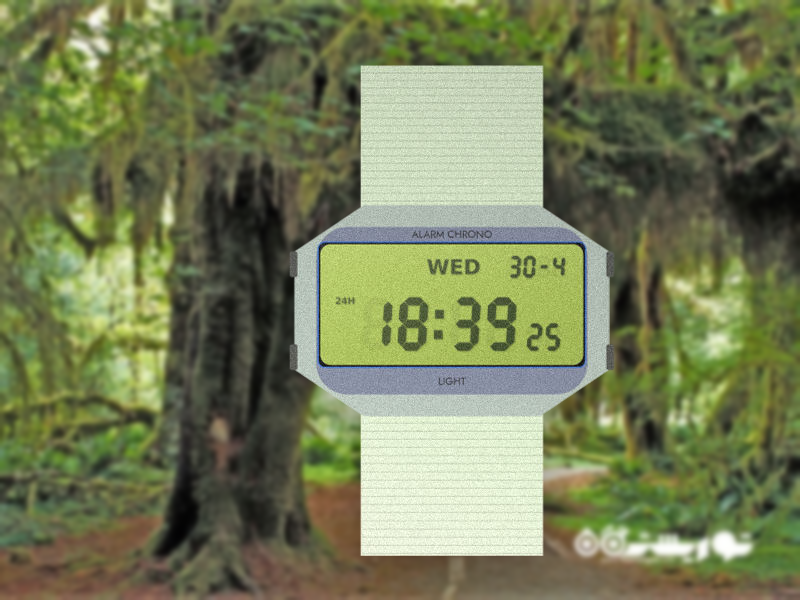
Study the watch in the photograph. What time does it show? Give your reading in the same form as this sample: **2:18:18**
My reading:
**18:39:25**
